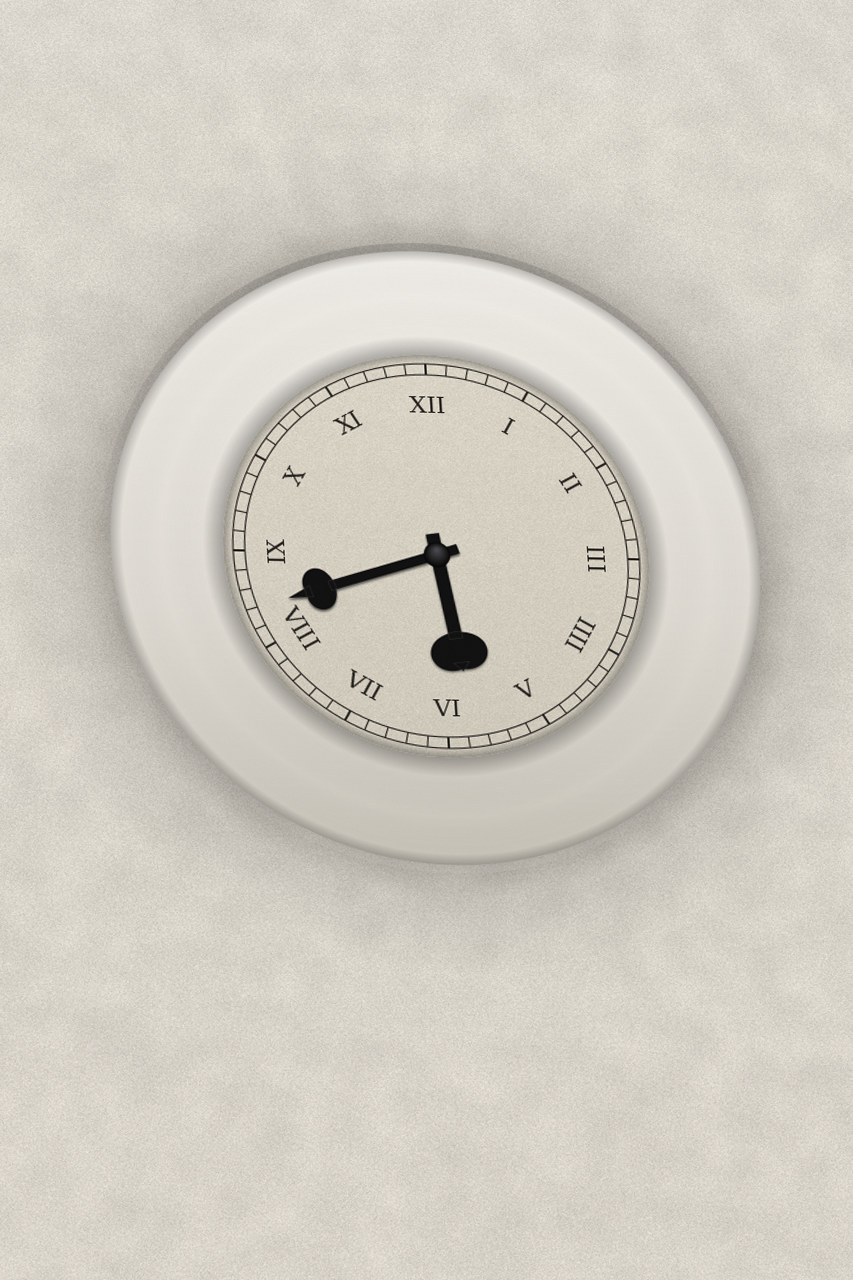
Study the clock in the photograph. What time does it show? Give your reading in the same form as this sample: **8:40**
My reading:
**5:42**
